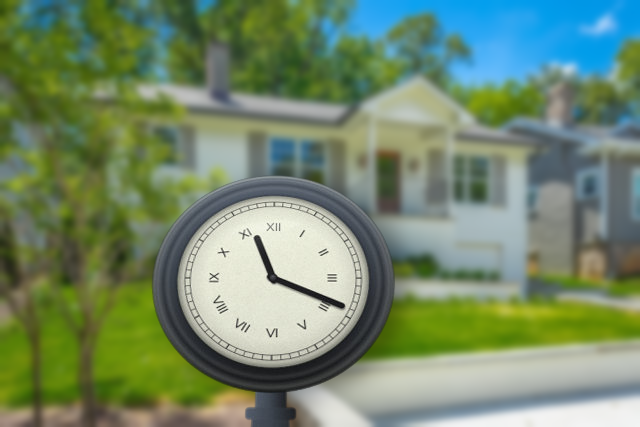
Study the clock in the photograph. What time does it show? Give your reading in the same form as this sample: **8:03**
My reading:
**11:19**
